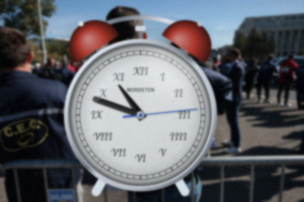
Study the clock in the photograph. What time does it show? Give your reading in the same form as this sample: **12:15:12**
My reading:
**10:48:14**
